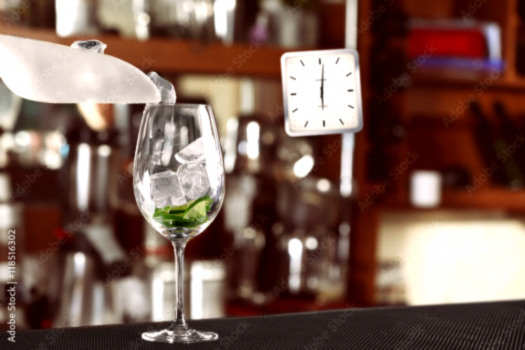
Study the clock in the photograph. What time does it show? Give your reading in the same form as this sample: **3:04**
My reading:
**6:01**
